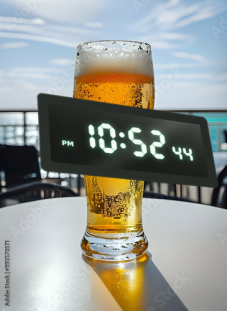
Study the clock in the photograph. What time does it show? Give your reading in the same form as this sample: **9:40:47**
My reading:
**10:52:44**
